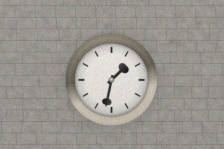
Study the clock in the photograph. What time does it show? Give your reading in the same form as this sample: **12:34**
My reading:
**1:32**
